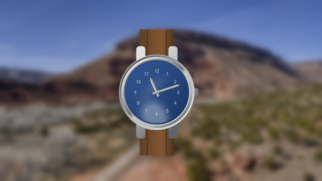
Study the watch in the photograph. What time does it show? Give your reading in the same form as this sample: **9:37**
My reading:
**11:12**
